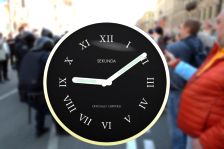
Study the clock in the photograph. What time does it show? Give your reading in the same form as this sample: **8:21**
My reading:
**9:09**
